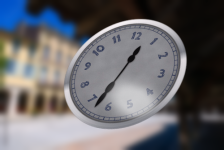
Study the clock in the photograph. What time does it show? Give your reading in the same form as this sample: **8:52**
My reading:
**12:33**
